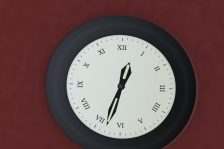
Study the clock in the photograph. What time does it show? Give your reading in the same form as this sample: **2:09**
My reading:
**12:33**
